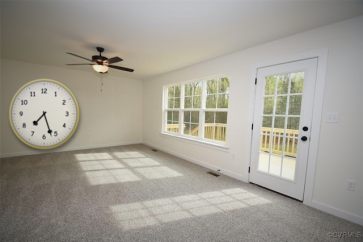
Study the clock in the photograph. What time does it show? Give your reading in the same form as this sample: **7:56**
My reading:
**7:27**
